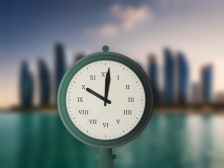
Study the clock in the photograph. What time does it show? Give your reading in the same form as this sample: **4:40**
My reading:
**10:01**
